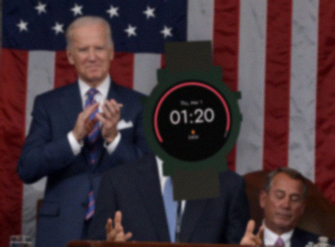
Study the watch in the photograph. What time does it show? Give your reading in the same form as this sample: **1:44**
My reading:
**1:20**
